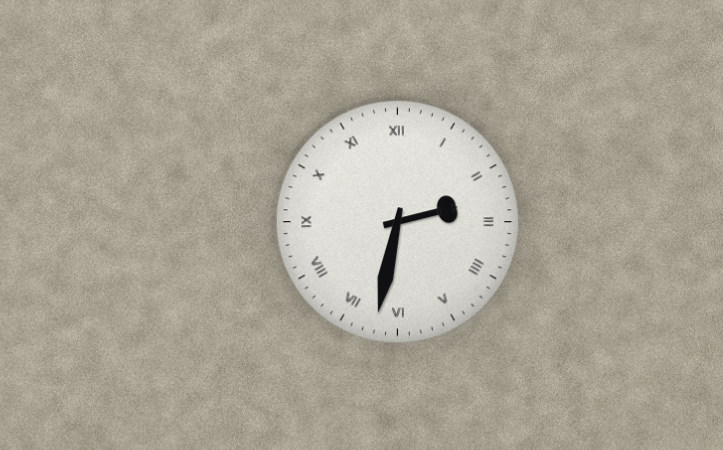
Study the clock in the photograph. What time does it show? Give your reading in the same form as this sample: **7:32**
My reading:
**2:32**
